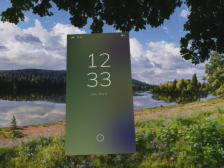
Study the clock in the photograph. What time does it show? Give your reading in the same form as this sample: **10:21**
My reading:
**12:33**
